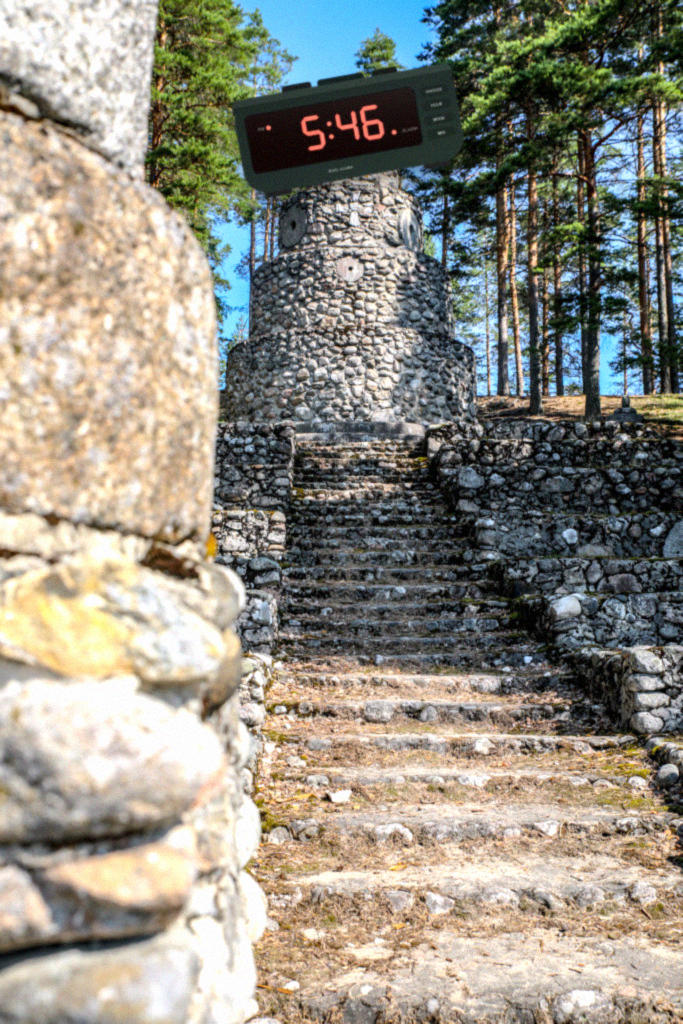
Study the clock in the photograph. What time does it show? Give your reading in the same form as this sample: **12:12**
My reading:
**5:46**
